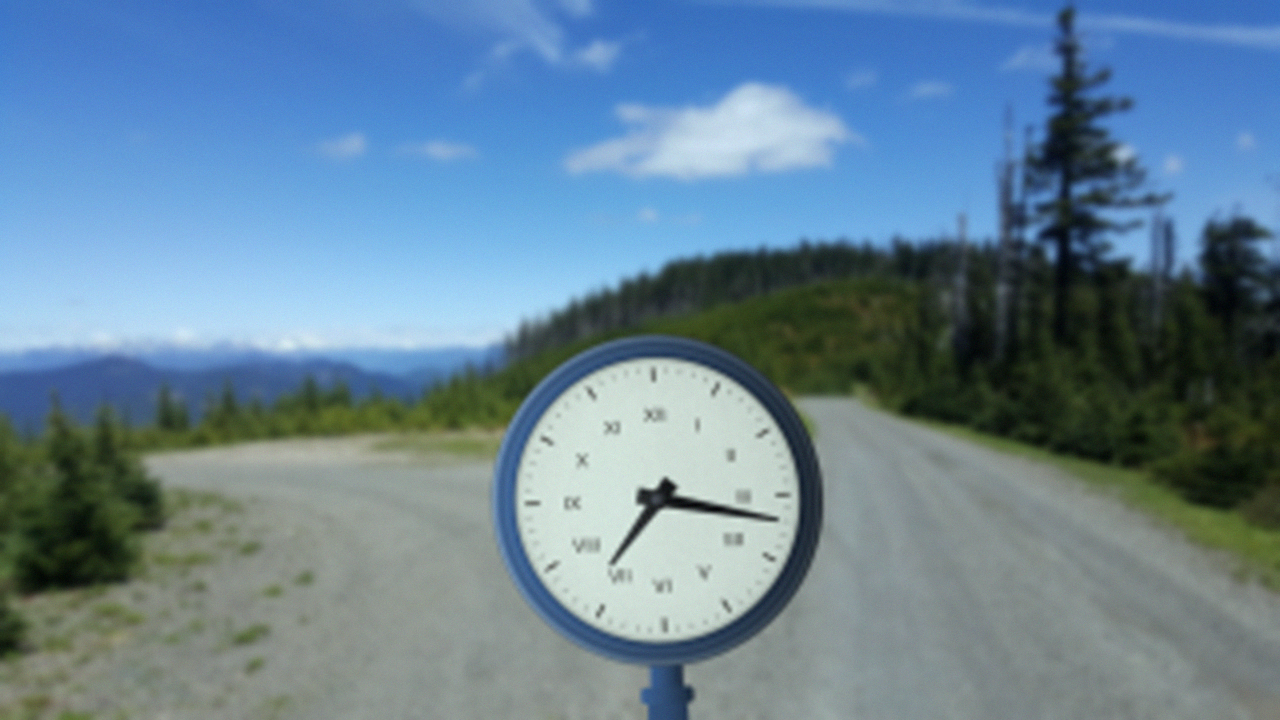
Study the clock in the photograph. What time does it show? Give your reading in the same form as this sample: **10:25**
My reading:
**7:17**
